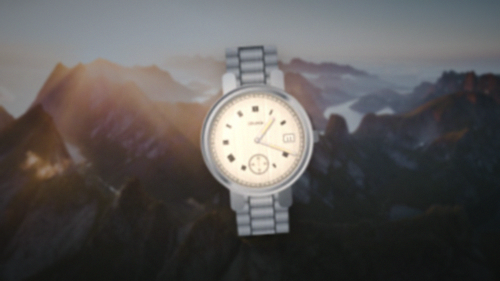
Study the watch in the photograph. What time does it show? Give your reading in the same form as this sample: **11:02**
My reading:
**1:19**
